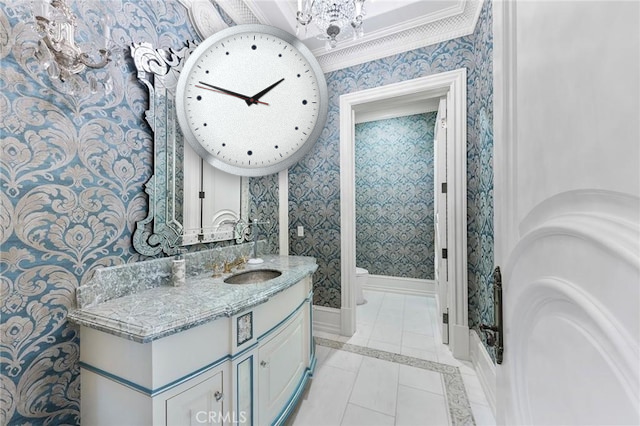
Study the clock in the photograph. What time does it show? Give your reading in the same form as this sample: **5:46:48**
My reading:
**1:47:47**
